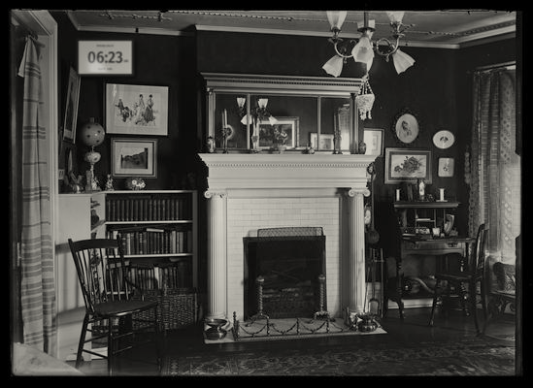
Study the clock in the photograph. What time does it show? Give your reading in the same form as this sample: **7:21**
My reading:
**6:23**
